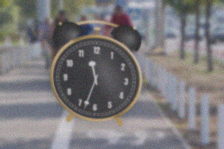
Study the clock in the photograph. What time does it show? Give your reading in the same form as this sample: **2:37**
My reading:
**11:33**
